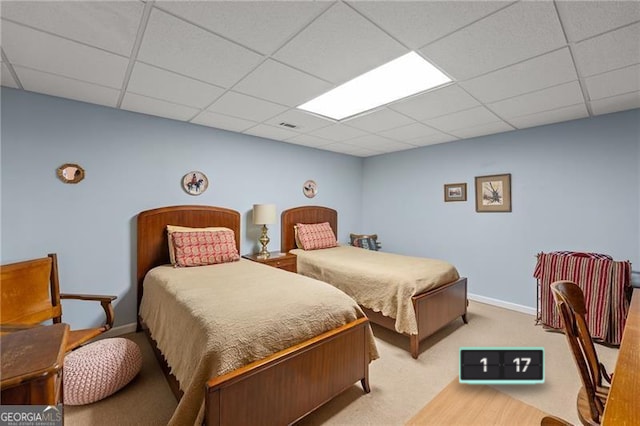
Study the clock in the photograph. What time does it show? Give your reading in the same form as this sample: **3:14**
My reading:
**1:17**
